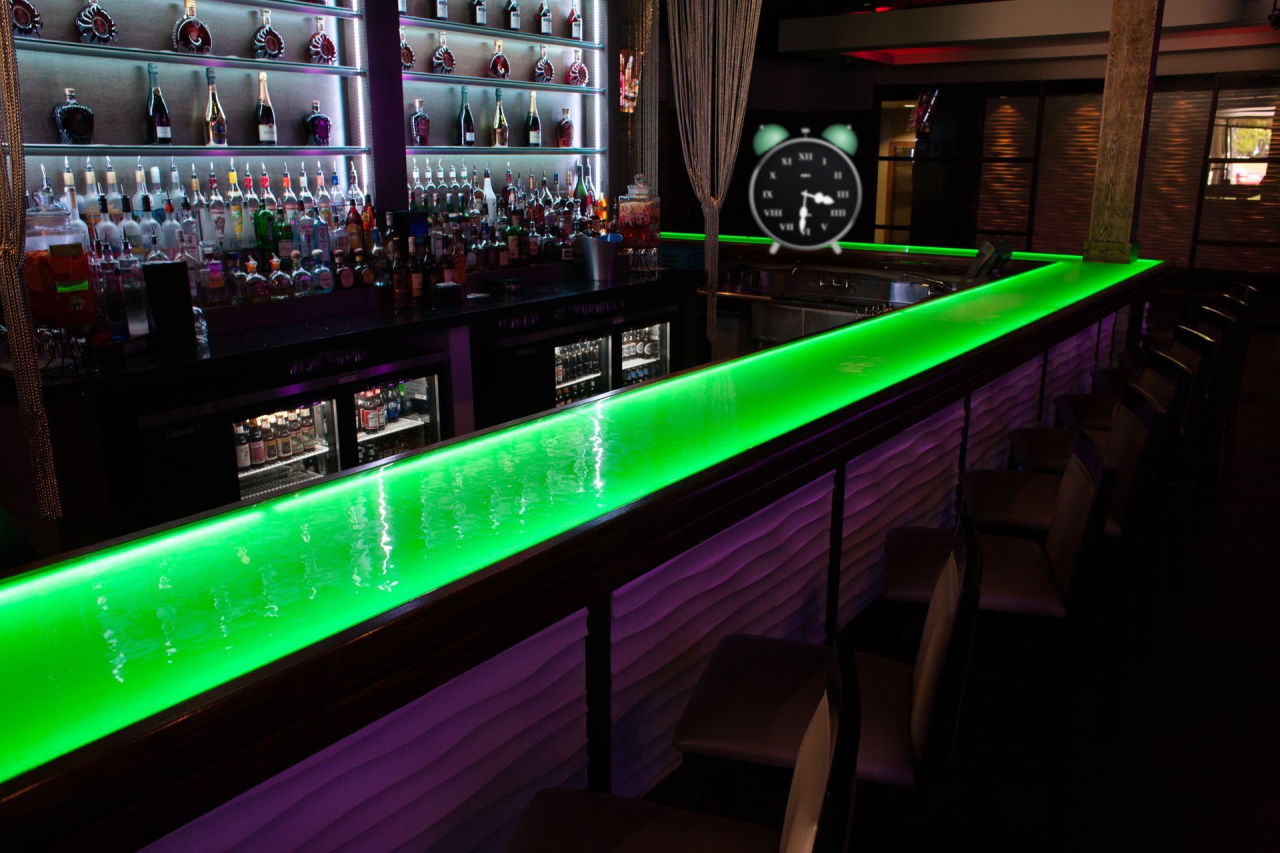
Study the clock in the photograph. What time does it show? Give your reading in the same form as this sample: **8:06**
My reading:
**3:31**
